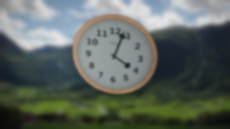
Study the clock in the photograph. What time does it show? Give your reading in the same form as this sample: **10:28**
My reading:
**4:03**
